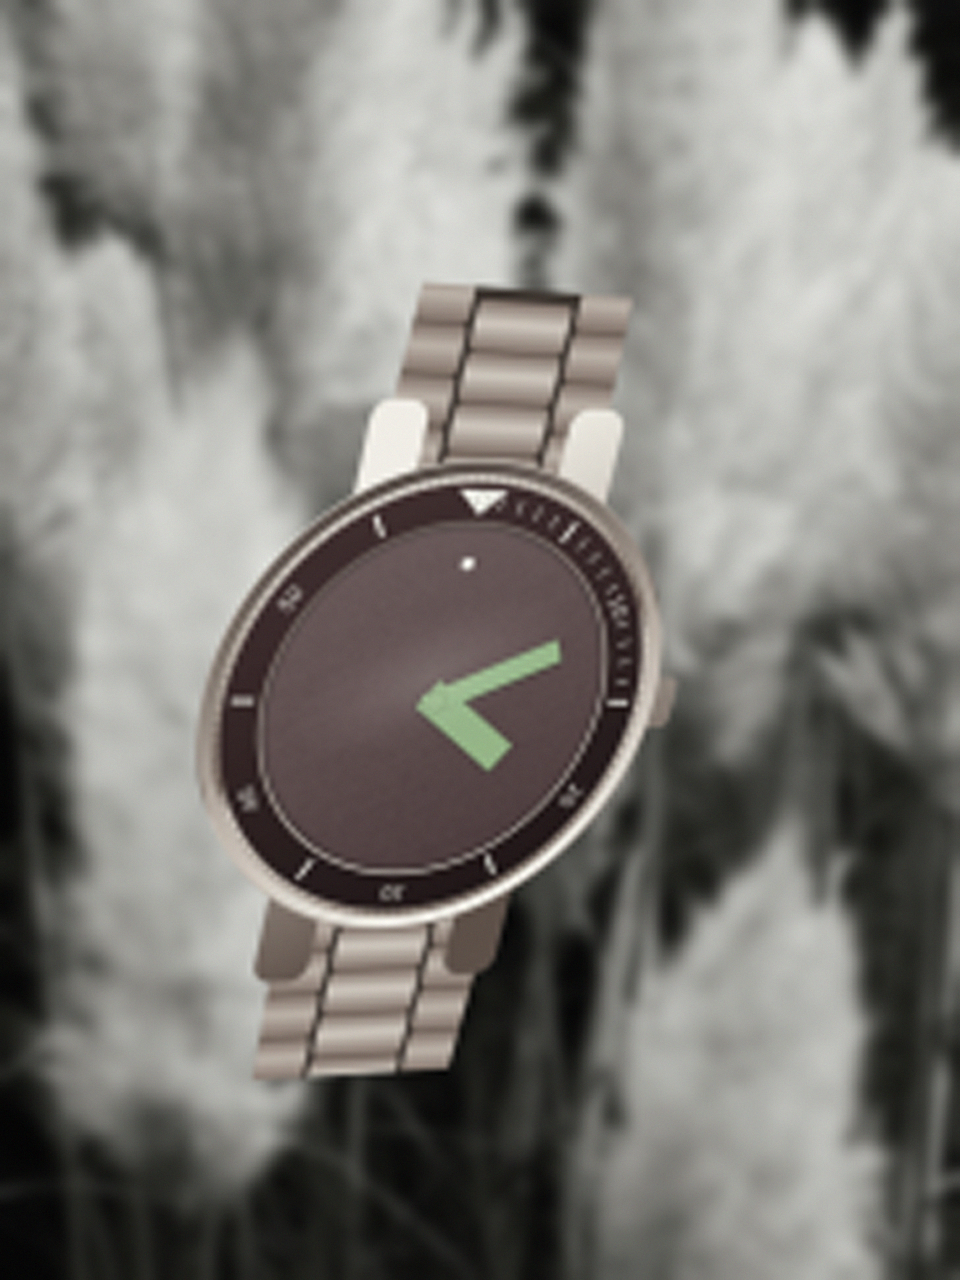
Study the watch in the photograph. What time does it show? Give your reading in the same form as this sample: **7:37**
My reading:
**4:11**
